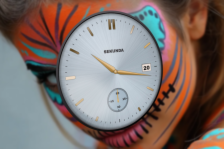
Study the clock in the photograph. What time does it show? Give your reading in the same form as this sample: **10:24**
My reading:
**10:17**
